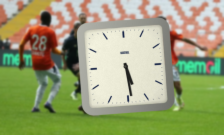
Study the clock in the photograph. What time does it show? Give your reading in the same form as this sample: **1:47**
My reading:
**5:29**
